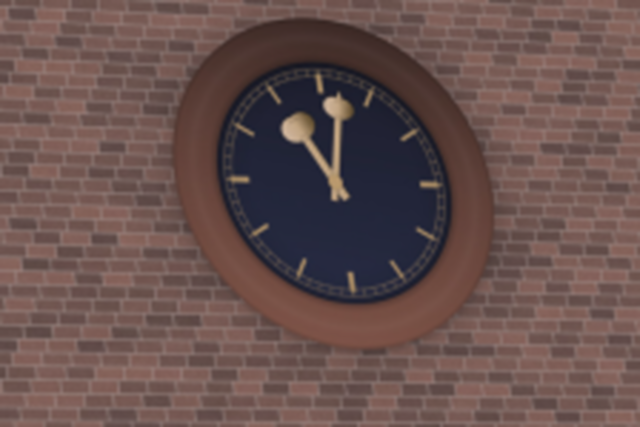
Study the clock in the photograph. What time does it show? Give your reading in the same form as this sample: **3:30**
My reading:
**11:02**
